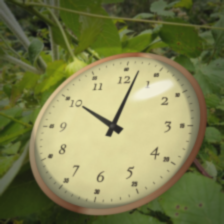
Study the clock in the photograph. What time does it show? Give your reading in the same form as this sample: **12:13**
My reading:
**10:02**
